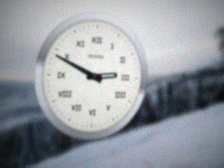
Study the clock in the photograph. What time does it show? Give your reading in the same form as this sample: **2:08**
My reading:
**2:49**
